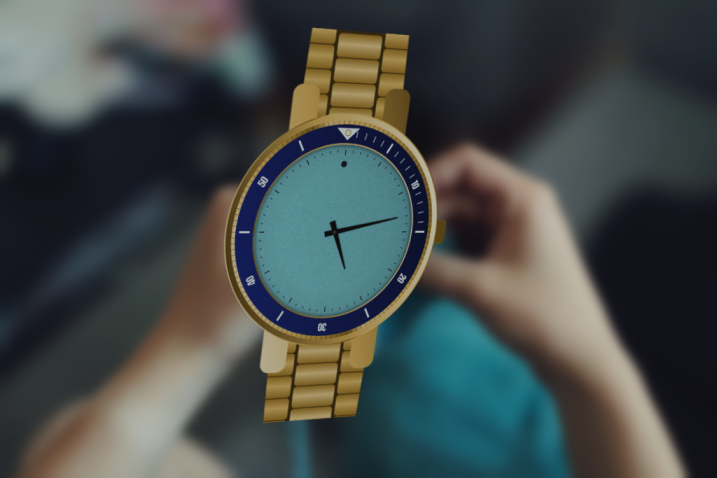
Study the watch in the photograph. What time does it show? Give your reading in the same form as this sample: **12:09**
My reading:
**5:13**
